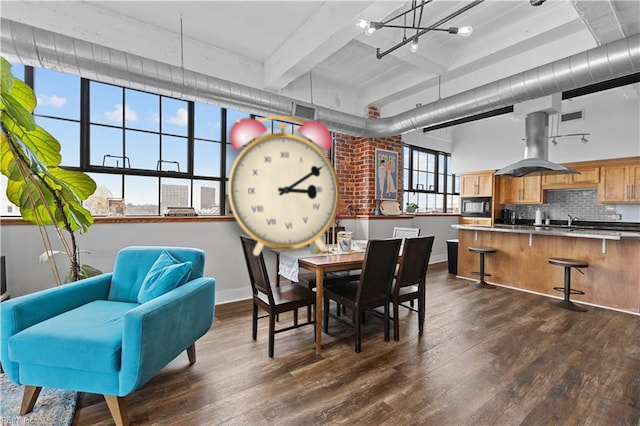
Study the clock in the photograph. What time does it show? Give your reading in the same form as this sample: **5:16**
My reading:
**3:10**
